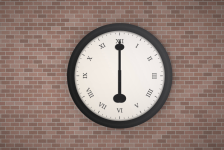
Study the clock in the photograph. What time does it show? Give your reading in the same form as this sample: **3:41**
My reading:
**6:00**
